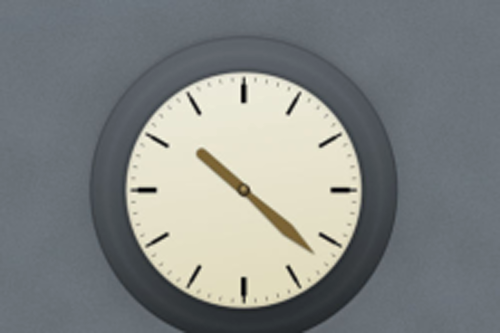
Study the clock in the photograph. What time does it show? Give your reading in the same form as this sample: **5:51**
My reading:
**10:22**
